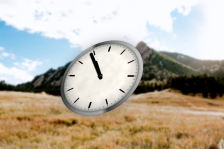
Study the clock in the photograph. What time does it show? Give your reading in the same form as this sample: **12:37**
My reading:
**10:54**
